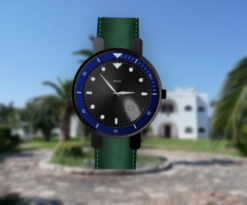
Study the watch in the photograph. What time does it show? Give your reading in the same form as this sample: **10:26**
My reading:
**2:53**
